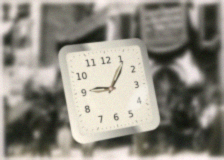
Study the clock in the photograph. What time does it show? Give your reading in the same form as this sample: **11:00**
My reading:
**9:06**
